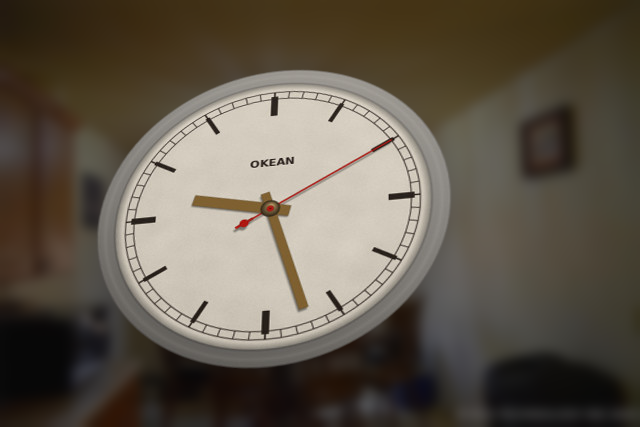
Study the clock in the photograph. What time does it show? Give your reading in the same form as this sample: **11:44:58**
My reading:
**9:27:10**
